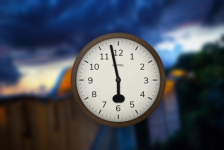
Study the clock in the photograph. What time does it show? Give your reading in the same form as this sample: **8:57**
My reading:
**5:58**
